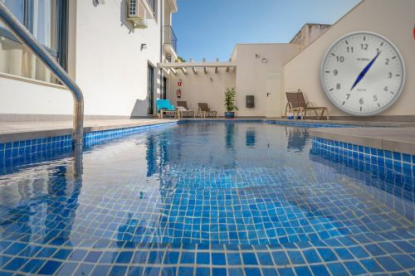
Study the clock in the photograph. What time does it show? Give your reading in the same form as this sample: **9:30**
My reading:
**7:06**
